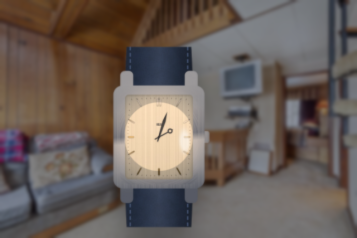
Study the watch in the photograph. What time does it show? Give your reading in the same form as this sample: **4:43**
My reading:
**2:03**
